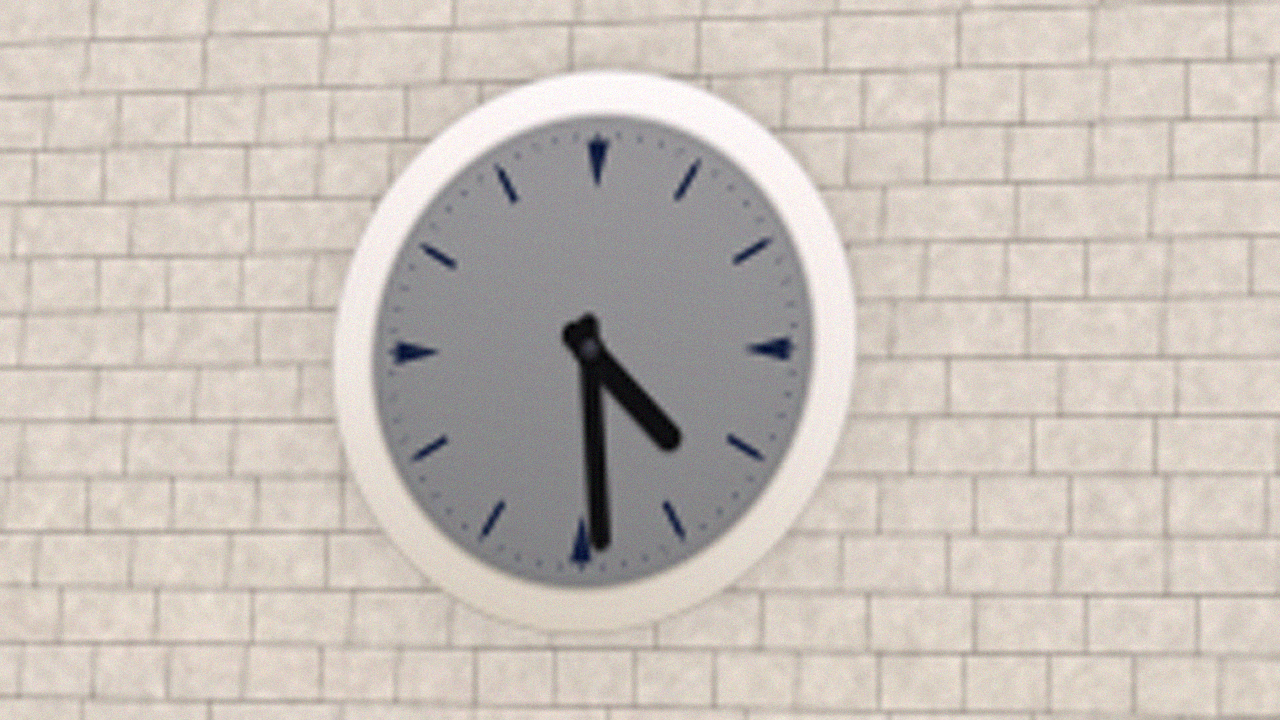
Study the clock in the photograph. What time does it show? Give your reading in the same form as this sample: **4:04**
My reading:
**4:29**
